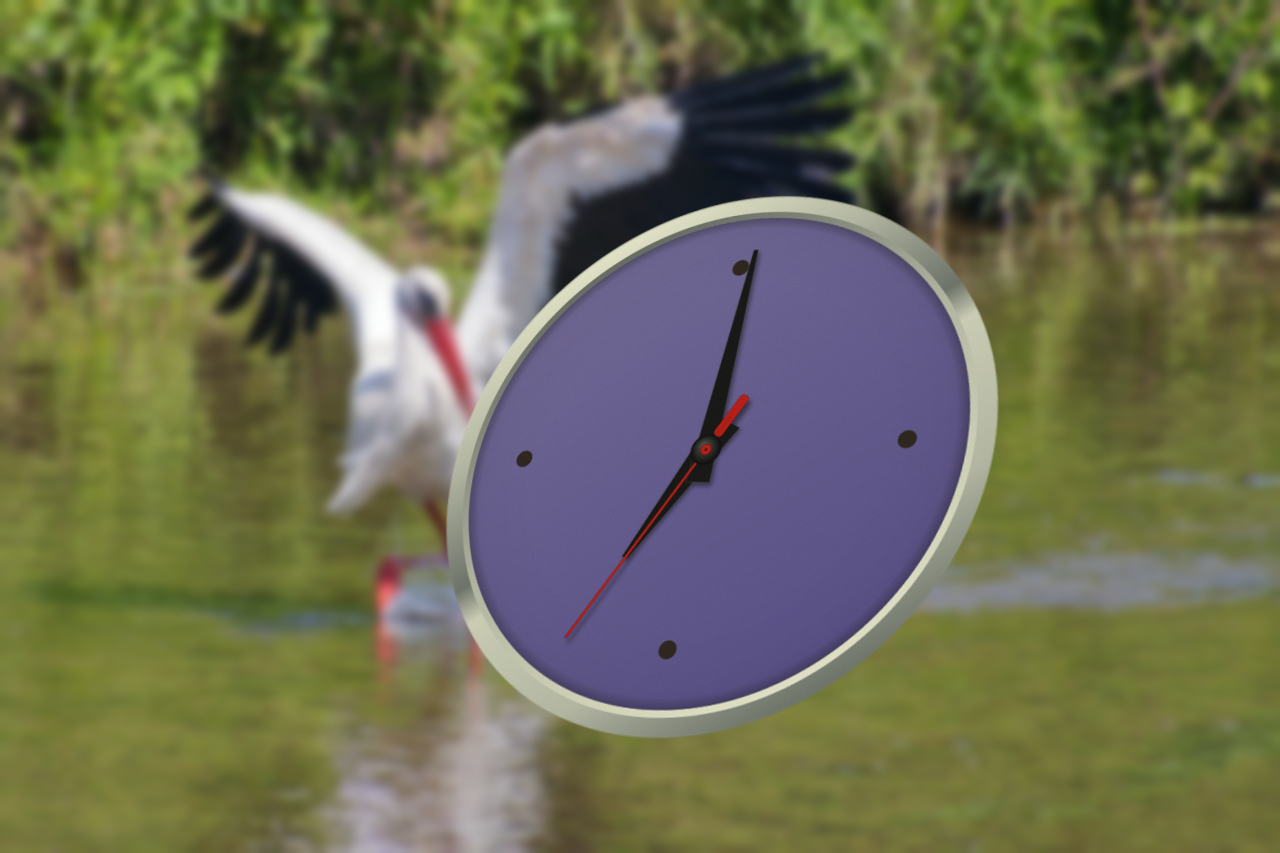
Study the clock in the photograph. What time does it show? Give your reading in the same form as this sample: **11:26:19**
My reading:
**7:00:35**
